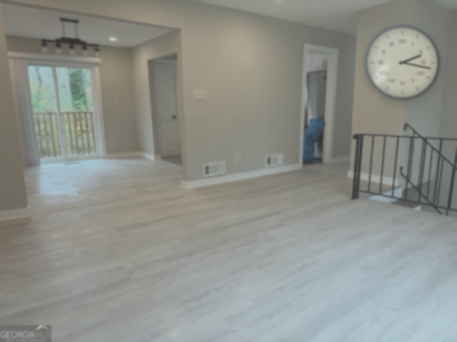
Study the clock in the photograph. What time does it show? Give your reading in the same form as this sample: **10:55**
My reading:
**2:17**
